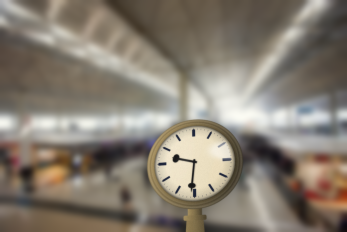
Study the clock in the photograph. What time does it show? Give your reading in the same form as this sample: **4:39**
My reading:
**9:31**
